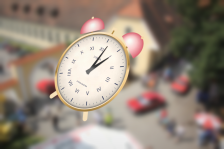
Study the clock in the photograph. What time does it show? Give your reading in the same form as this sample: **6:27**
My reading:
**1:01**
